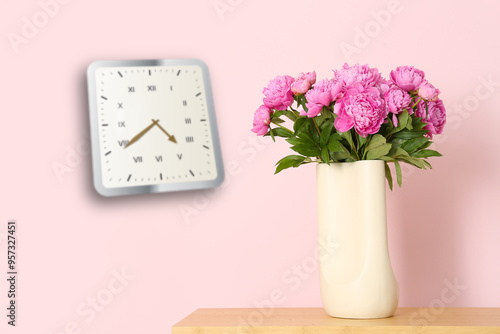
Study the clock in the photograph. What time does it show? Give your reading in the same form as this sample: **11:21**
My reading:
**4:39**
